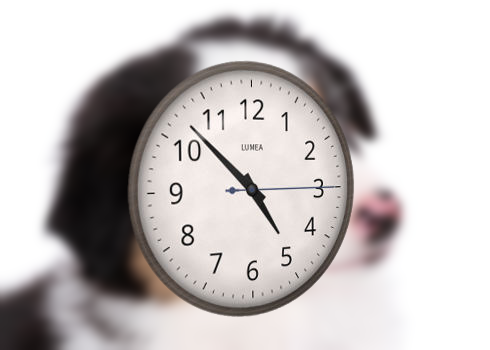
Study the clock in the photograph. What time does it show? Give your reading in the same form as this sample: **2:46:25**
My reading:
**4:52:15**
